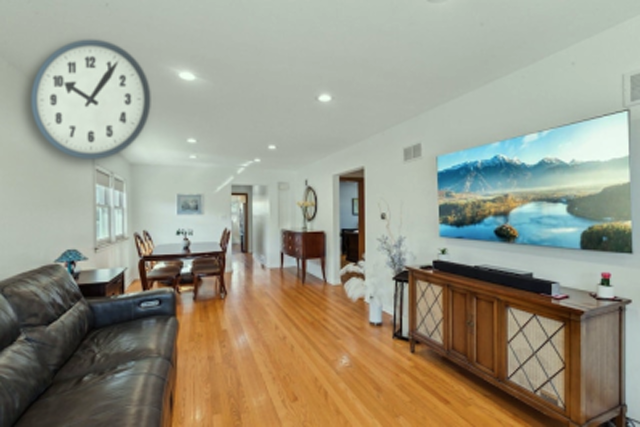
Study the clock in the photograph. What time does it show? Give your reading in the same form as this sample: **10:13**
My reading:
**10:06**
